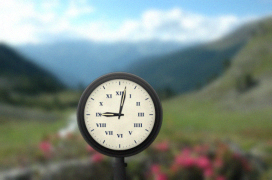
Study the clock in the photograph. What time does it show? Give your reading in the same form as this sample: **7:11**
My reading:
**9:02**
